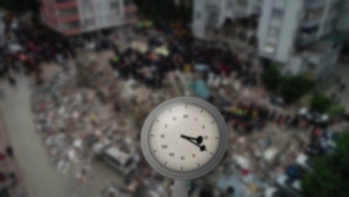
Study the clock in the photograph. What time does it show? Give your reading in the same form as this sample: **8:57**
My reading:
**3:20**
